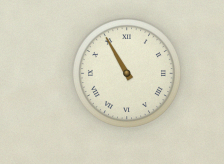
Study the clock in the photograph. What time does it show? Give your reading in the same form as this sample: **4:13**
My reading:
**10:55**
